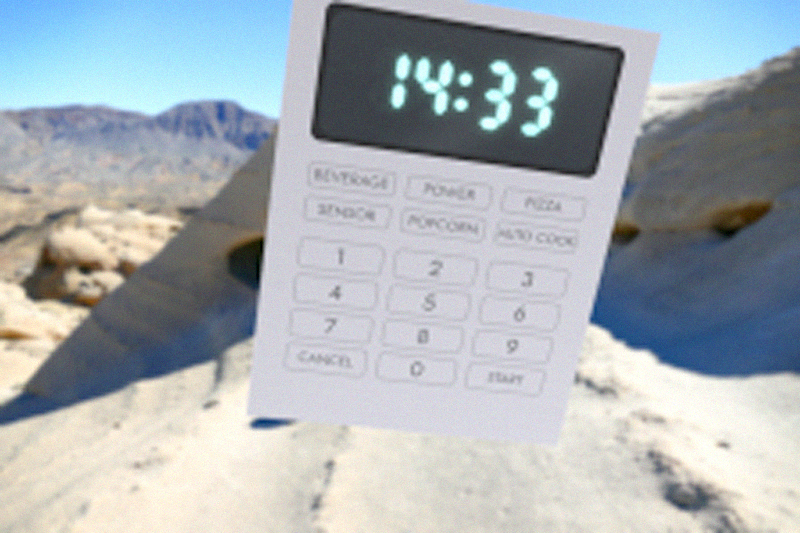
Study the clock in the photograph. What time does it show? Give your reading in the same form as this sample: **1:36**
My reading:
**14:33**
